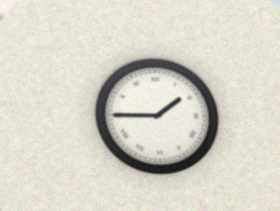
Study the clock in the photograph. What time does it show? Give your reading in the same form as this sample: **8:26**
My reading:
**1:45**
